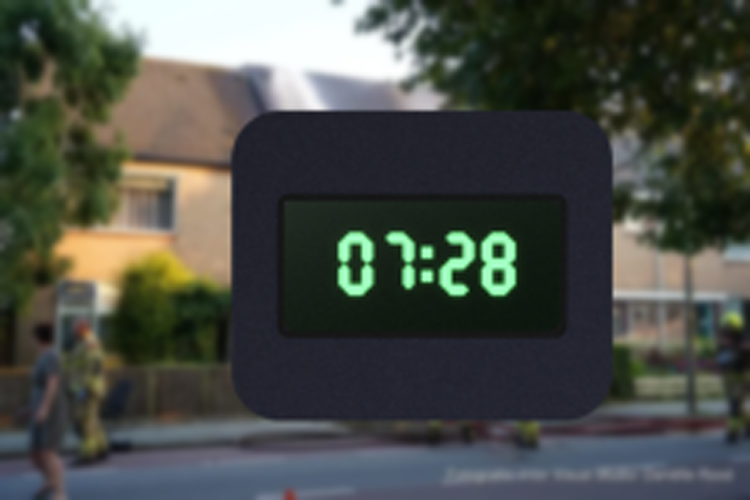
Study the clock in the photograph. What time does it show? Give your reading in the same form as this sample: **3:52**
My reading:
**7:28**
